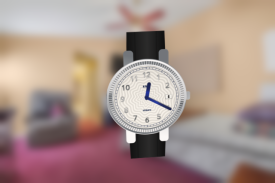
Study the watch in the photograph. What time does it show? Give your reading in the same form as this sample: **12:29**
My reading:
**12:20**
